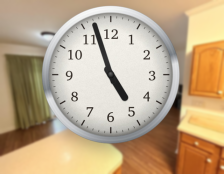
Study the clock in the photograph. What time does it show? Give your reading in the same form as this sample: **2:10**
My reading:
**4:57**
